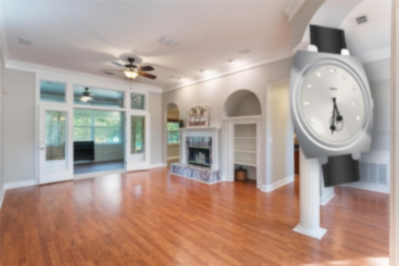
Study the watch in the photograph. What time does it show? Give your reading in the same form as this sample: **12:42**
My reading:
**5:32**
